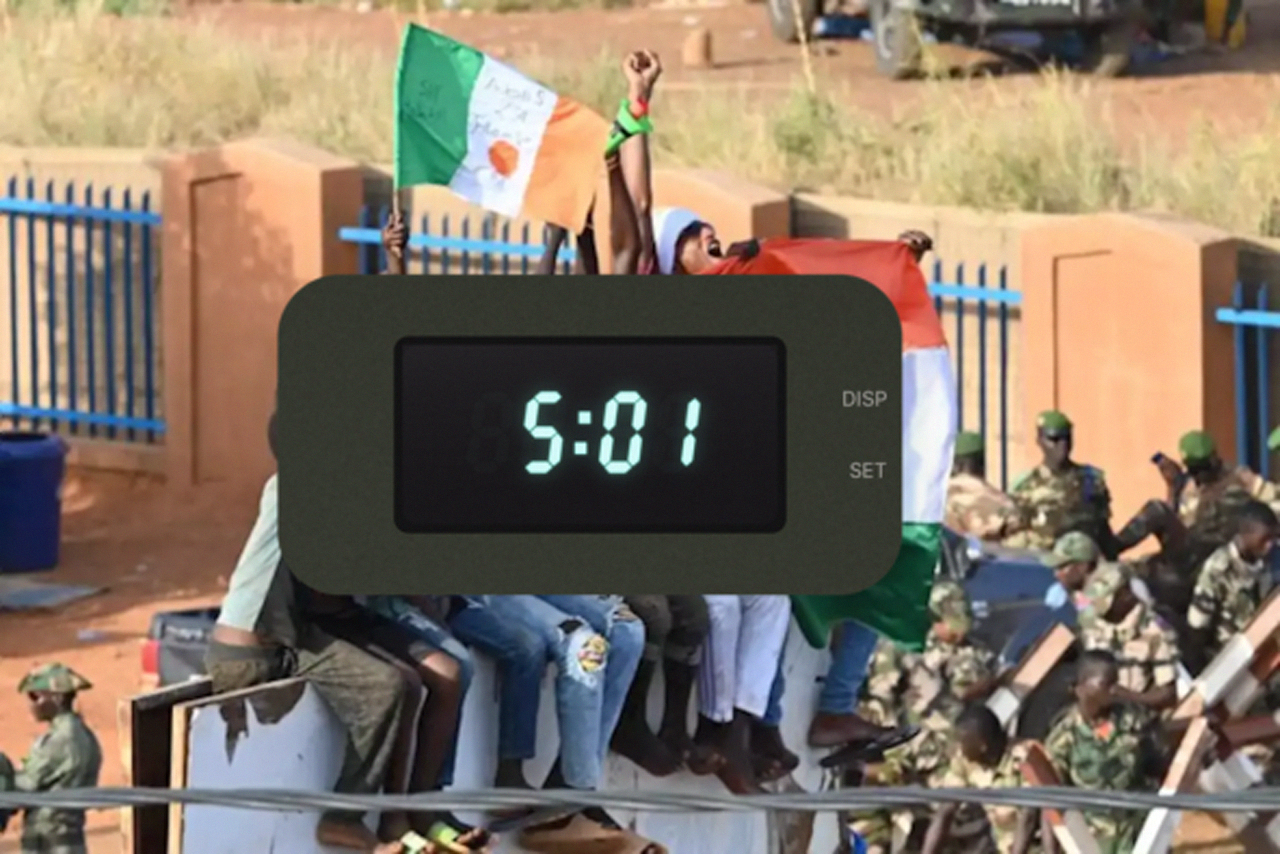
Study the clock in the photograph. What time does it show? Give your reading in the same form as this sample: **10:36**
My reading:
**5:01**
